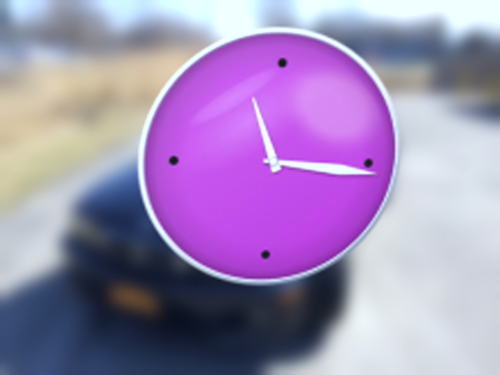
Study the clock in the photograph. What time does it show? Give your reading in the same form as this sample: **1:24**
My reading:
**11:16**
